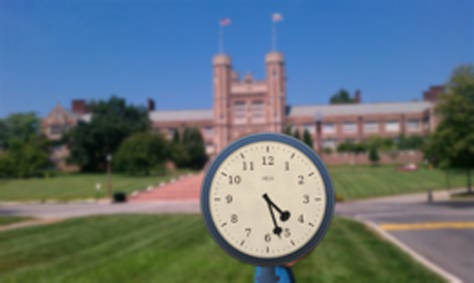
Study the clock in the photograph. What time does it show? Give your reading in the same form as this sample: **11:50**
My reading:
**4:27**
